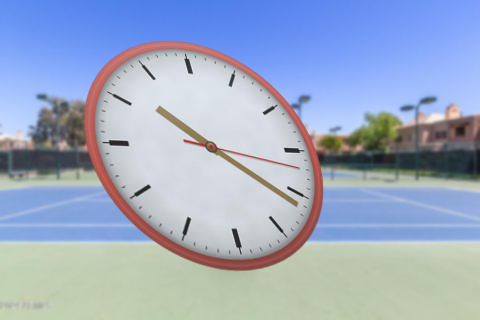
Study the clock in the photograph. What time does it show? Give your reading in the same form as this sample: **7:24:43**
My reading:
**10:21:17**
